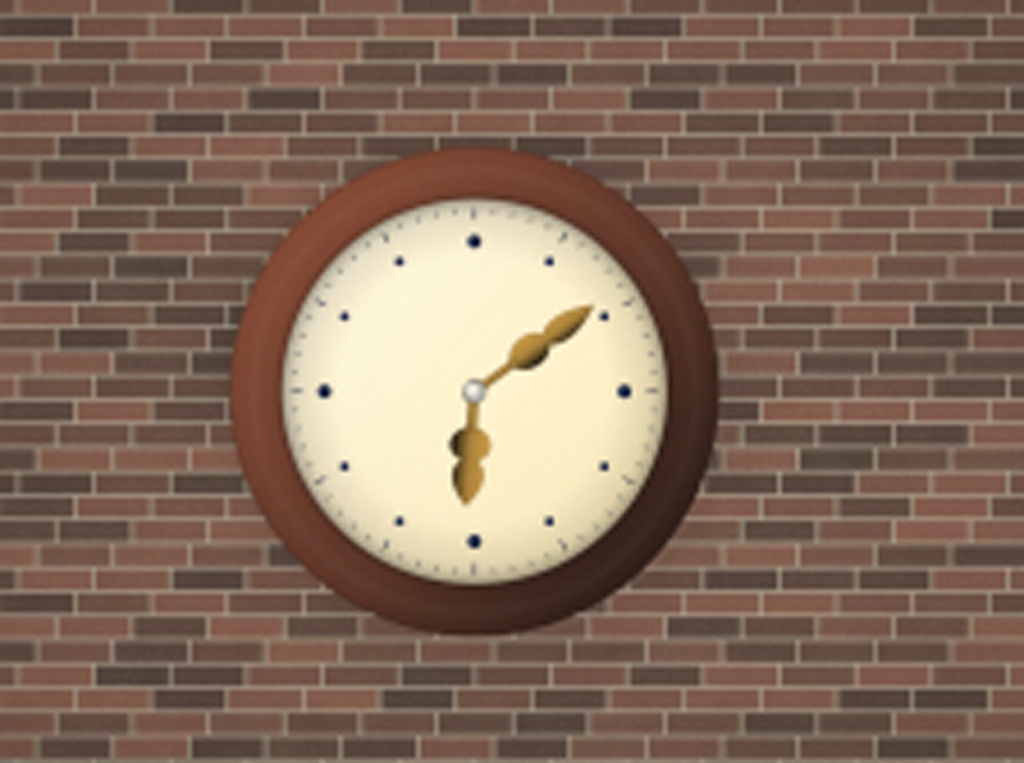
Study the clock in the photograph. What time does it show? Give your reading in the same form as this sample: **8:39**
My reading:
**6:09**
